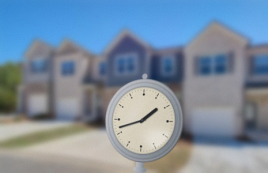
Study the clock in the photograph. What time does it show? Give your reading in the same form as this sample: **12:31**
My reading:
**1:42**
